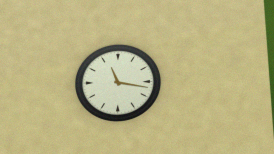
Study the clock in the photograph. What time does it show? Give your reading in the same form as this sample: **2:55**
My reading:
**11:17**
